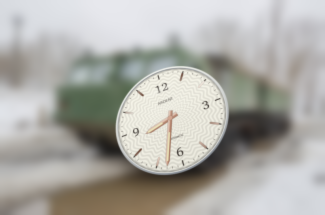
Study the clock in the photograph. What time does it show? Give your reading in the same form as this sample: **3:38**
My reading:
**8:33**
